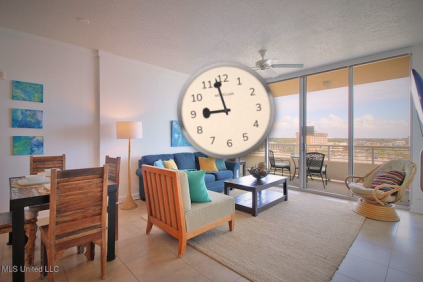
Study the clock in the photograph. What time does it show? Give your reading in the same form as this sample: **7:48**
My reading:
**8:58**
